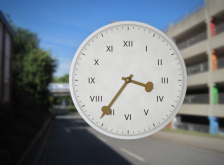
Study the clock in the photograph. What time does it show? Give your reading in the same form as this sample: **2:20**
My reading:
**3:36**
